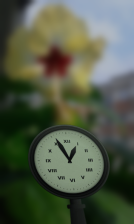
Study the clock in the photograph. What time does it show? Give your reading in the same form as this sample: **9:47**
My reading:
**12:56**
